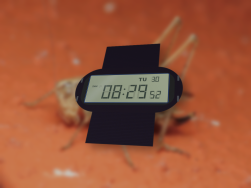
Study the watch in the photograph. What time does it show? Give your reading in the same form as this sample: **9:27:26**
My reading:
**8:29:52**
